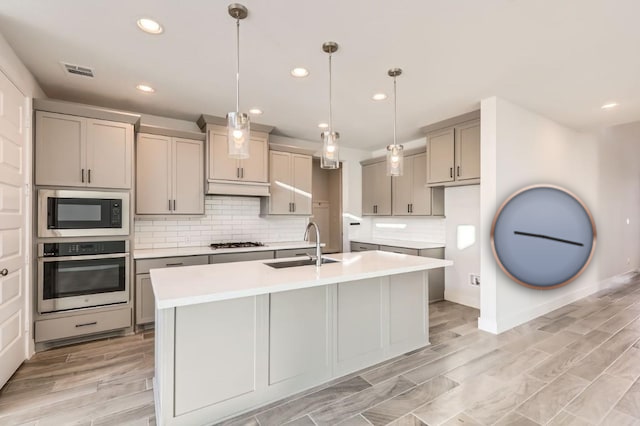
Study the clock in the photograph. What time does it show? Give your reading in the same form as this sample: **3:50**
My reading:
**9:17**
